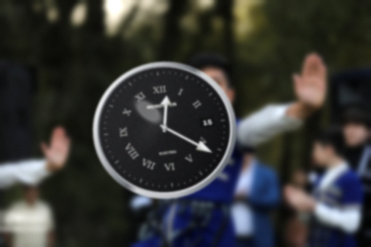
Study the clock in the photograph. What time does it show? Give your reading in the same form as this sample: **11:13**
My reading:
**12:21**
